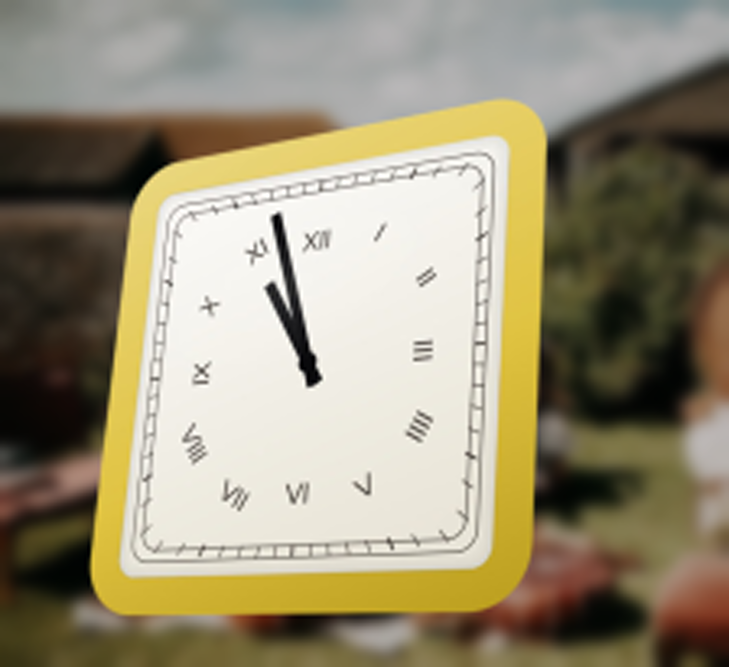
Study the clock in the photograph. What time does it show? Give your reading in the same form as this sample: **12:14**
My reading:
**10:57**
